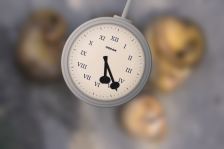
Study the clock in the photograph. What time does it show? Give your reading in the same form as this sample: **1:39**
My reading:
**5:23**
